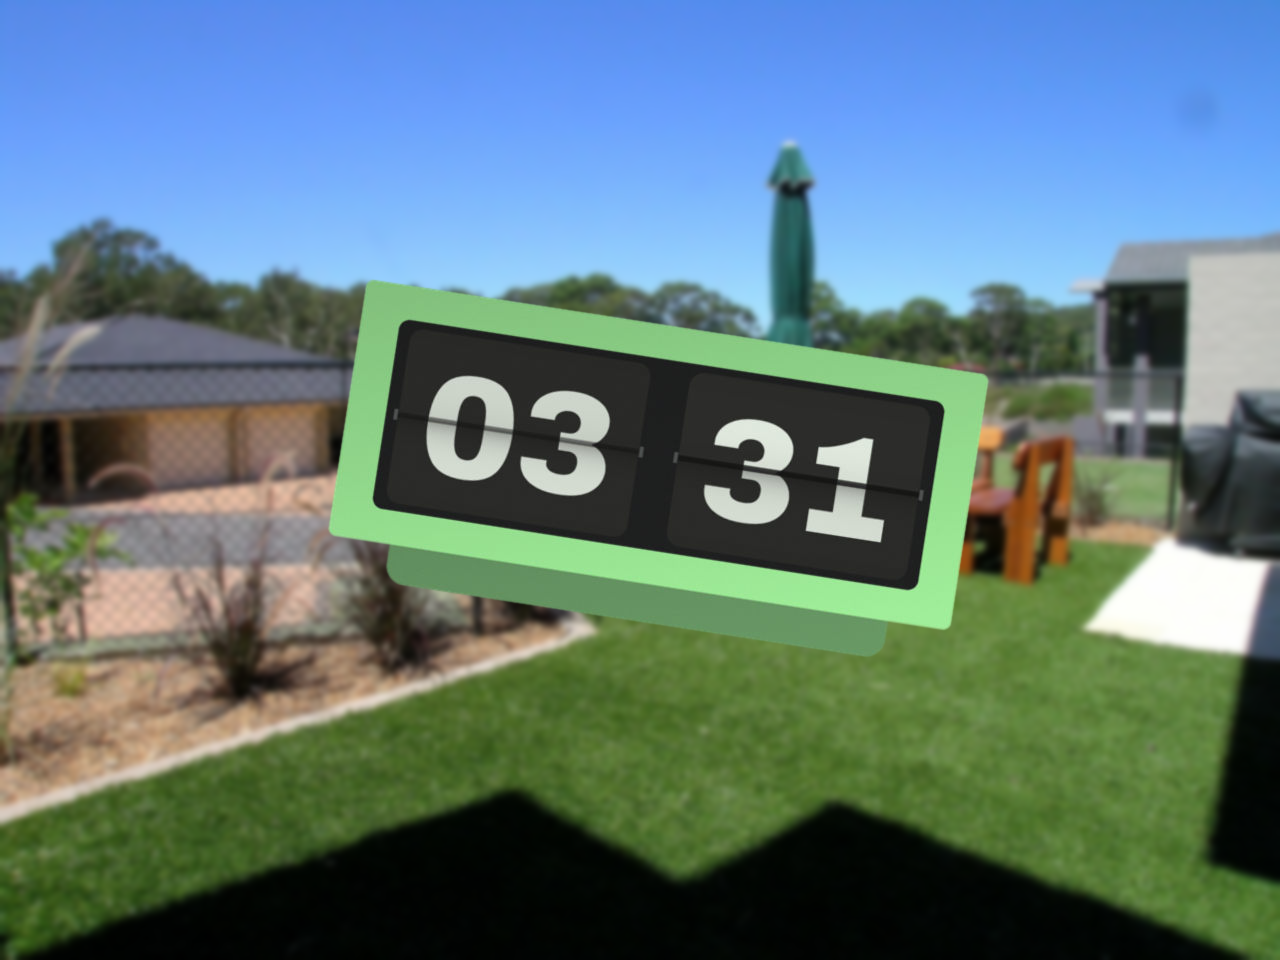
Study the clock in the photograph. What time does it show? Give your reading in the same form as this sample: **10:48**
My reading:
**3:31**
